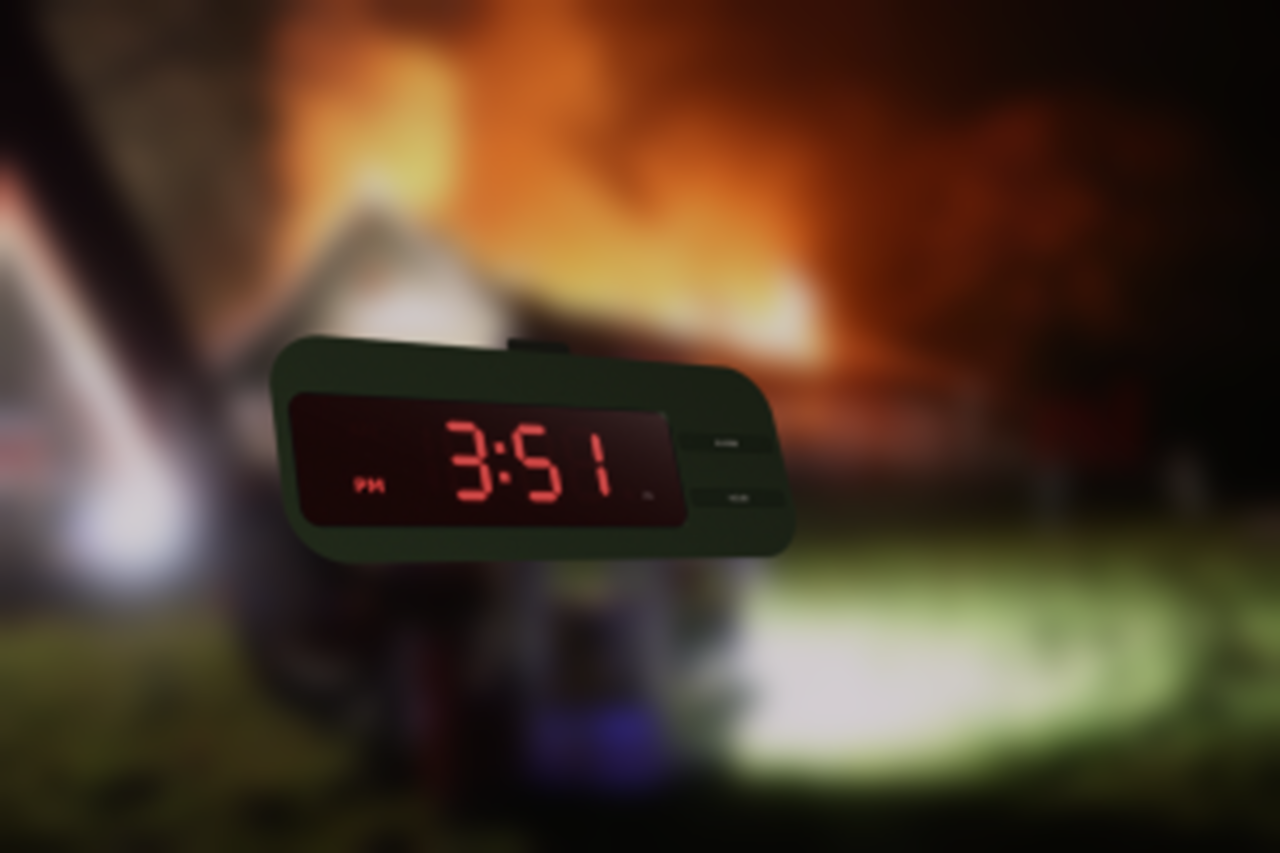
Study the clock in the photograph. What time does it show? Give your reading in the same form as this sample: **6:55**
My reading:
**3:51**
